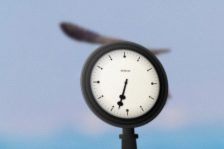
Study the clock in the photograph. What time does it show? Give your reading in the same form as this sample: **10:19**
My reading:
**6:33**
